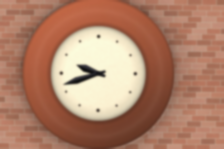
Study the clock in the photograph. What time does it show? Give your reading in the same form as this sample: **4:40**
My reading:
**9:42**
